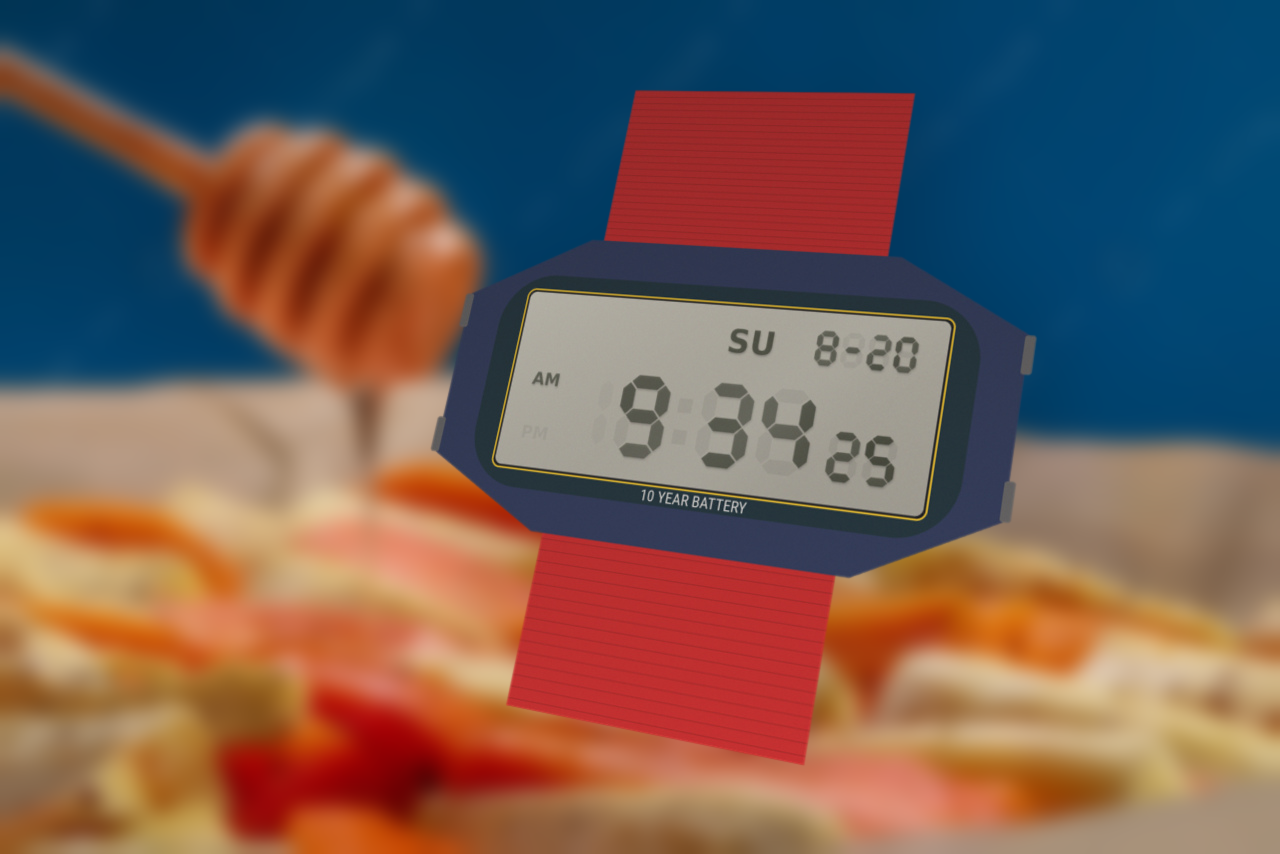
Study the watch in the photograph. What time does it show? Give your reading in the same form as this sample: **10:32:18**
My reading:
**9:34:25**
